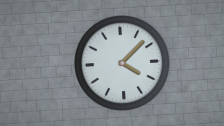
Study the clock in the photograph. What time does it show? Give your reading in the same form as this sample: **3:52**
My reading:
**4:08**
